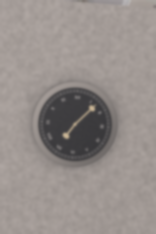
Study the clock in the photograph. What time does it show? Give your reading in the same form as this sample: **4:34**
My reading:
**7:07**
